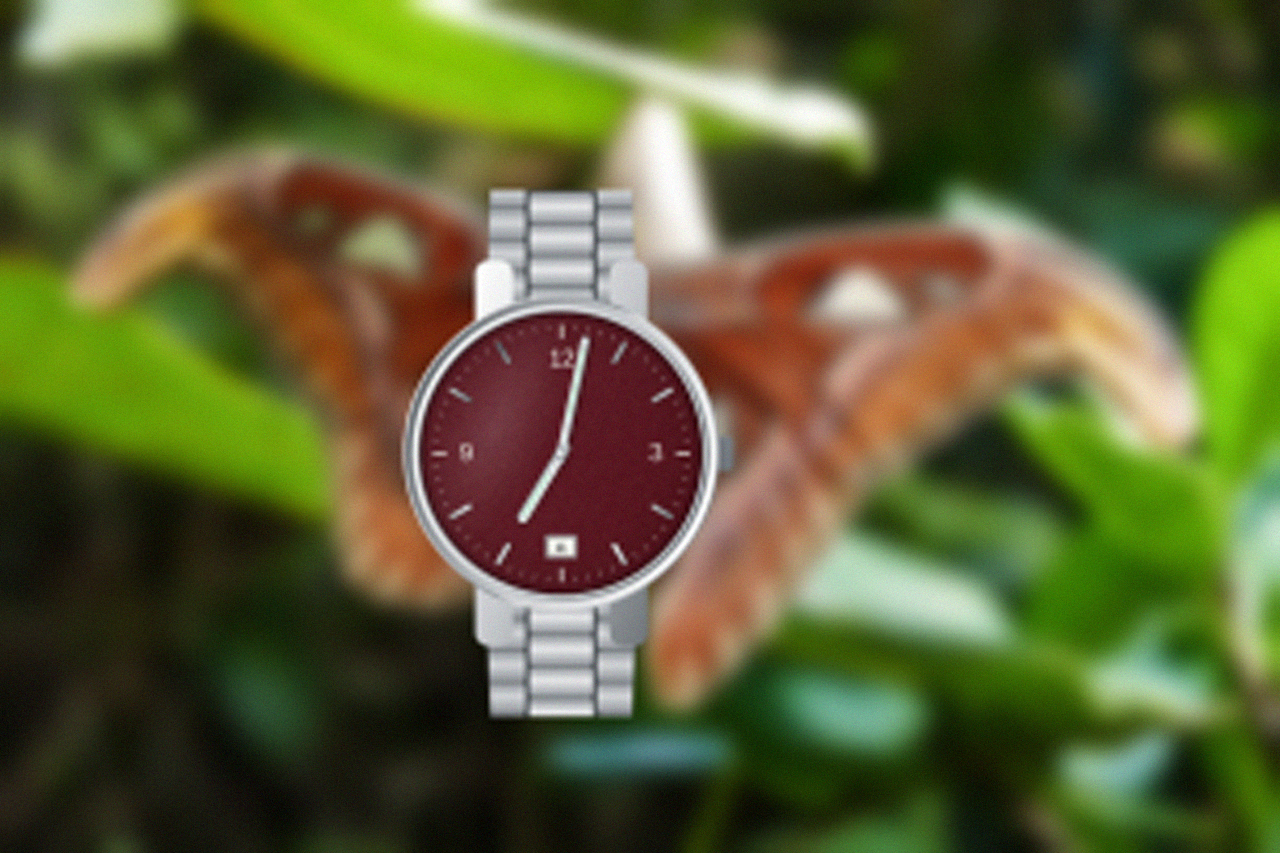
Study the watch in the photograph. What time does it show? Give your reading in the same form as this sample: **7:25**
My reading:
**7:02**
